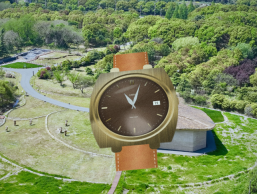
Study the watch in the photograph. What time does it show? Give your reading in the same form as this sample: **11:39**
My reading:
**11:03**
